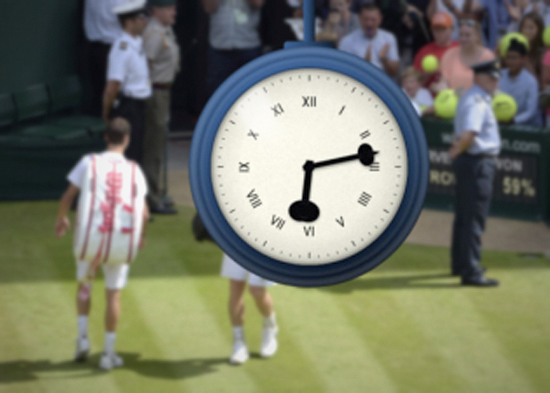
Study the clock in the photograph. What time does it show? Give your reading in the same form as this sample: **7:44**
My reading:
**6:13**
